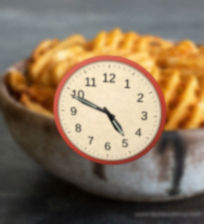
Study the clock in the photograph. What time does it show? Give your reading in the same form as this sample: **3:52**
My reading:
**4:49**
